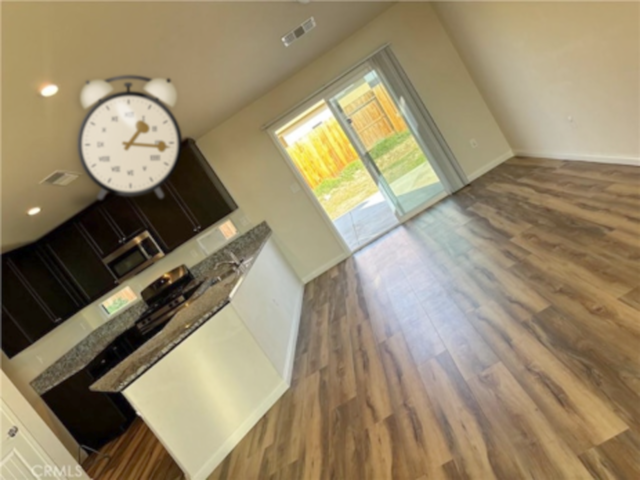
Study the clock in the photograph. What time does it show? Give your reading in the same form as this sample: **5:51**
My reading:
**1:16**
